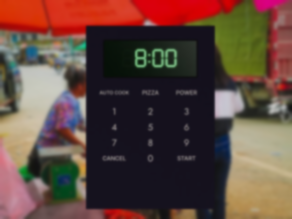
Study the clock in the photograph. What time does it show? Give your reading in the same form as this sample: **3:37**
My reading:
**8:00**
